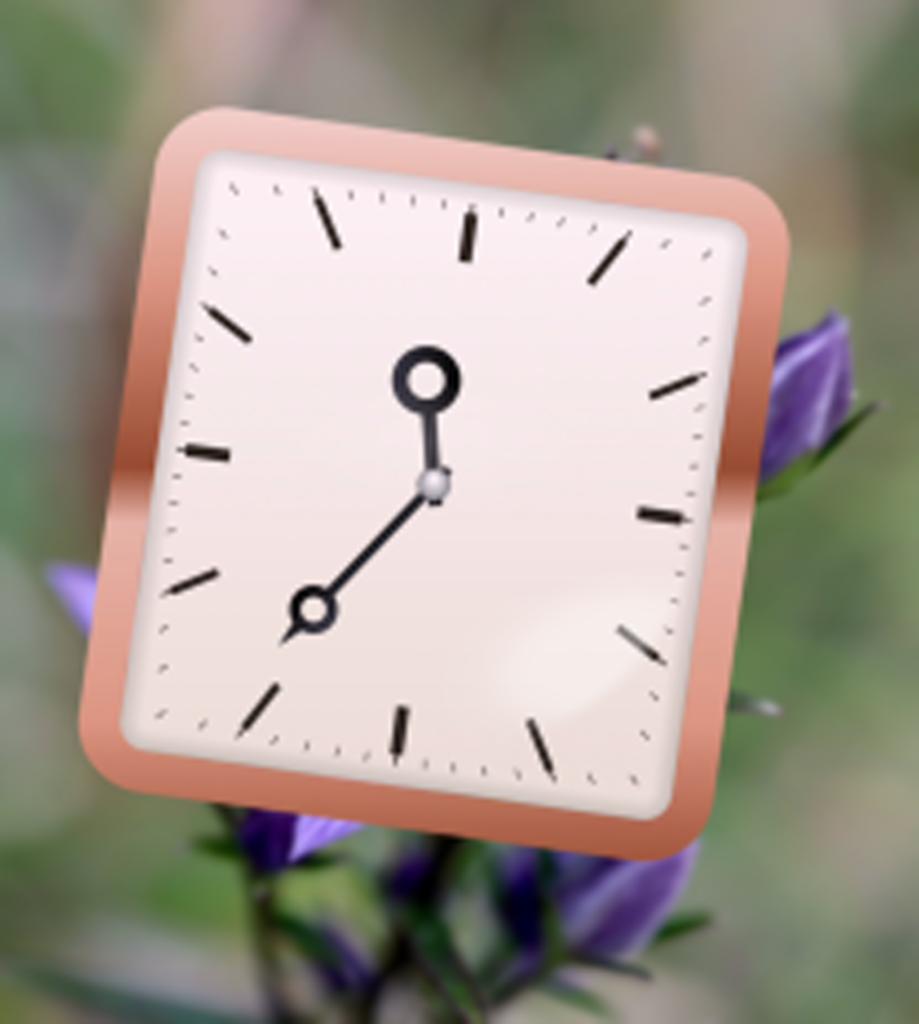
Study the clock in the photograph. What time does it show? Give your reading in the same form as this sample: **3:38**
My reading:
**11:36**
